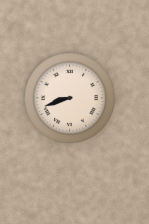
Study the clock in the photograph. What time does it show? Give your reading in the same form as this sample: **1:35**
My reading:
**8:42**
